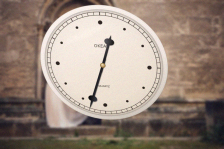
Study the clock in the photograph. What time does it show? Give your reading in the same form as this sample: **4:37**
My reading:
**12:33**
